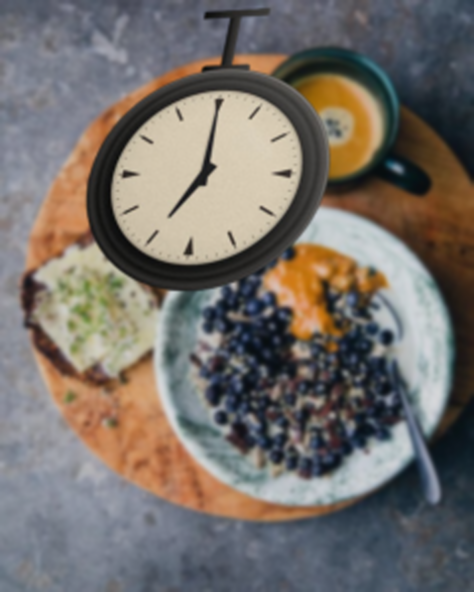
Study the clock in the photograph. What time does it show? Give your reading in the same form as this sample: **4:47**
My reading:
**7:00**
